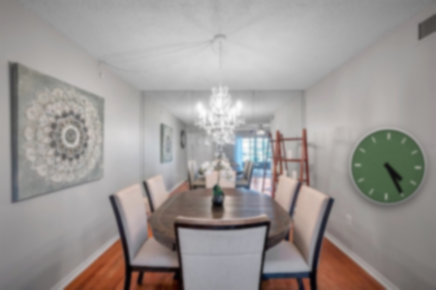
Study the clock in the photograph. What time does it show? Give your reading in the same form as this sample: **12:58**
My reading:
**4:25**
